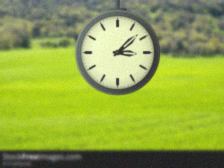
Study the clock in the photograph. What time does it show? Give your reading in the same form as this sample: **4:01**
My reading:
**3:08**
